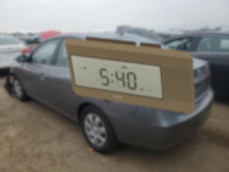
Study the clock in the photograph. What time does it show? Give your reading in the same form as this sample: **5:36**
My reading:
**5:40**
